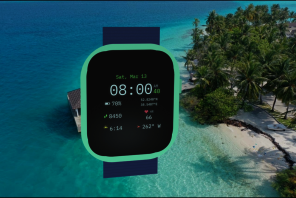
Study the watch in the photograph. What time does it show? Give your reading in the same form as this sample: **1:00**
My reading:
**8:00**
